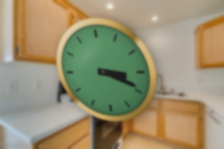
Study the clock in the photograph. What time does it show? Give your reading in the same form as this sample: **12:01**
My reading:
**3:19**
